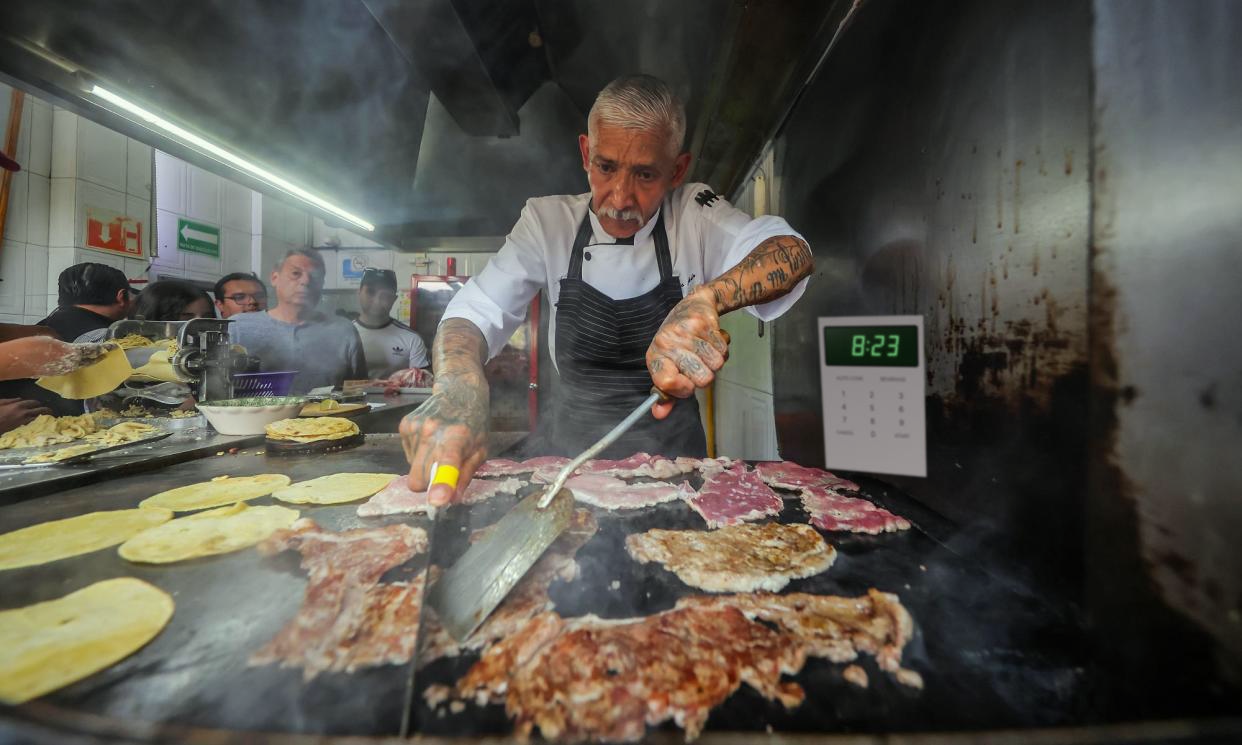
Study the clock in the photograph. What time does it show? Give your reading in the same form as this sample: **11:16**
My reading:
**8:23**
